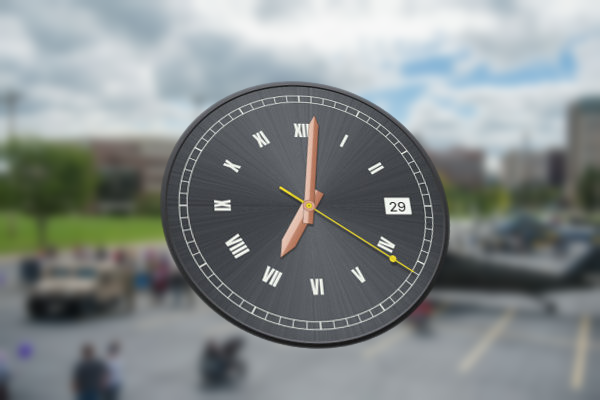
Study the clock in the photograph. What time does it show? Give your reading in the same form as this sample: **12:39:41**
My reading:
**7:01:21**
